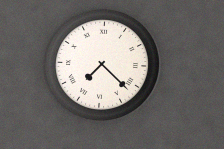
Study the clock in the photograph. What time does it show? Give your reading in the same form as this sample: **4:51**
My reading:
**7:22**
